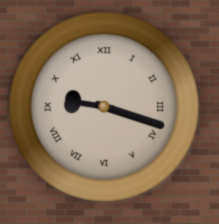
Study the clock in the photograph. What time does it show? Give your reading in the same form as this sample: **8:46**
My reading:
**9:18**
